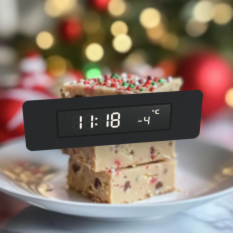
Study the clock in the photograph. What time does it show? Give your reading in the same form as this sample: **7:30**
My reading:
**11:18**
